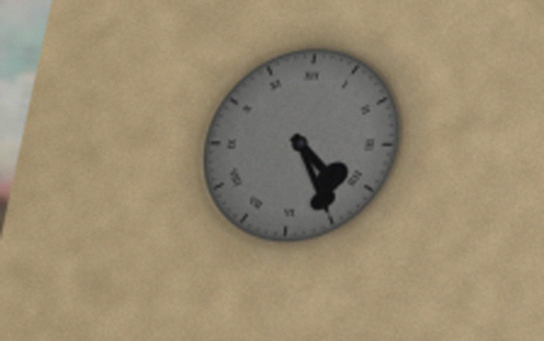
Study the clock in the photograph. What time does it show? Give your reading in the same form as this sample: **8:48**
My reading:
**4:25**
